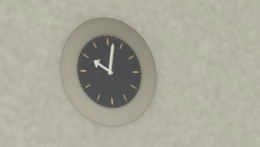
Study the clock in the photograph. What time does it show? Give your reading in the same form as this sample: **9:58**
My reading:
**10:02**
